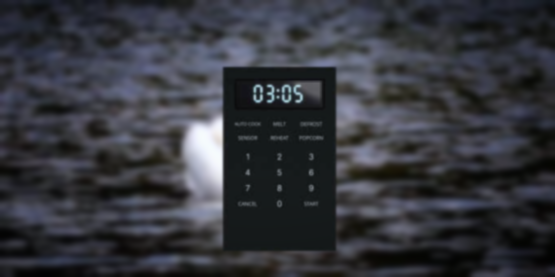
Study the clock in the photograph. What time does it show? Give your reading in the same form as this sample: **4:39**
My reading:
**3:05**
